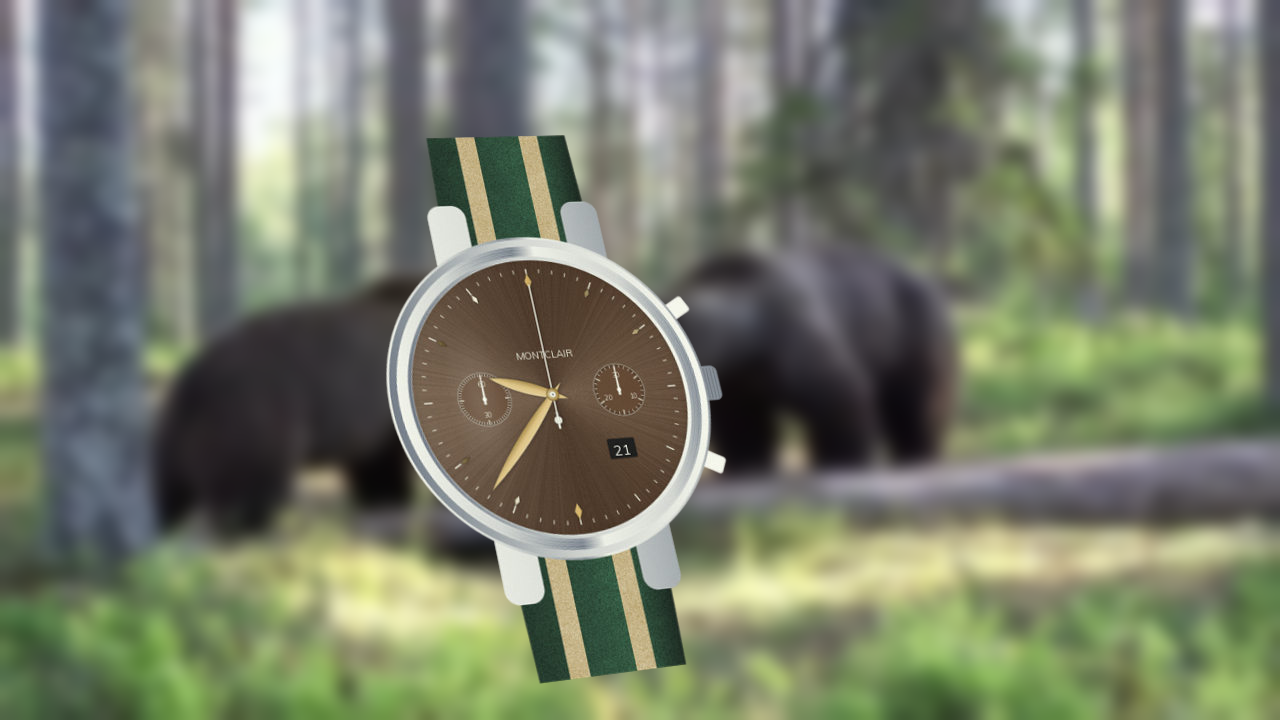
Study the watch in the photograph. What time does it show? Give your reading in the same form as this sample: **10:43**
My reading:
**9:37**
